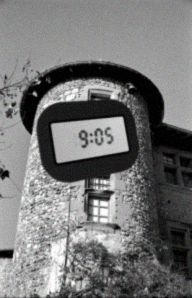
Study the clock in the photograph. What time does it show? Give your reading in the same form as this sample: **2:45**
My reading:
**9:05**
